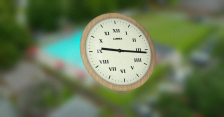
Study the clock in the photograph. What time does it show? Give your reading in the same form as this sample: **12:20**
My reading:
**9:16**
